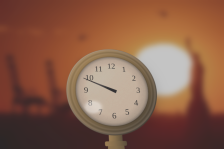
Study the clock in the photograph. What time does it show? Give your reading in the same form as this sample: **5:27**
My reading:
**9:49**
